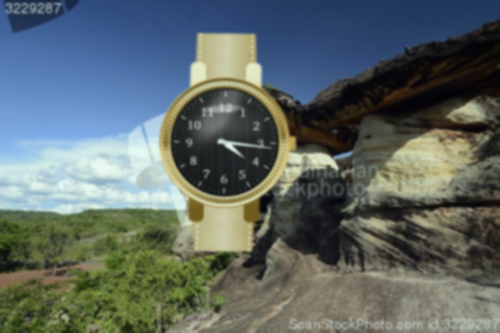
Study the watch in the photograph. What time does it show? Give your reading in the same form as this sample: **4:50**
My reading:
**4:16**
